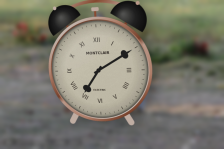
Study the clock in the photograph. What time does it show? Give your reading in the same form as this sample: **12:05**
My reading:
**7:10**
